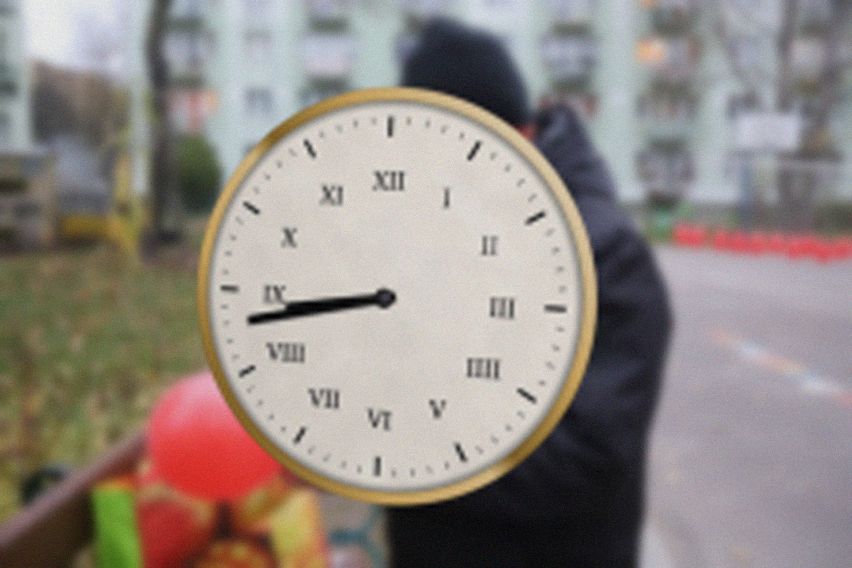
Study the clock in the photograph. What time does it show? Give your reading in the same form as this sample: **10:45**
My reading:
**8:43**
